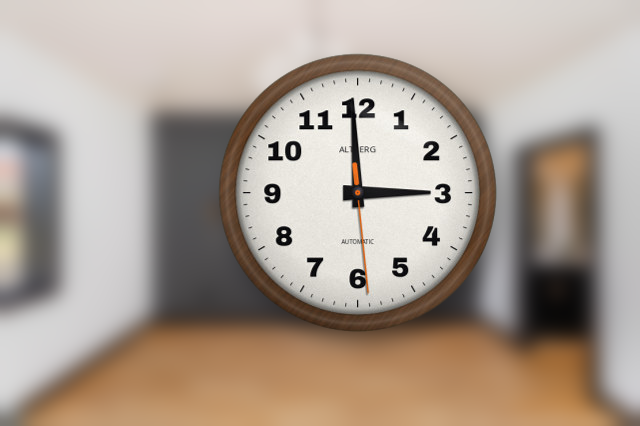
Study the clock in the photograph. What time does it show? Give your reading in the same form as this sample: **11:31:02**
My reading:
**2:59:29**
